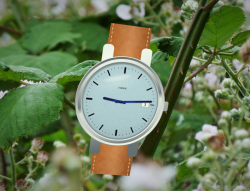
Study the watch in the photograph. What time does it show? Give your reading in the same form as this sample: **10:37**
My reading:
**9:14**
